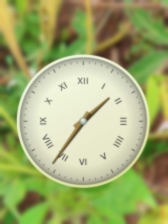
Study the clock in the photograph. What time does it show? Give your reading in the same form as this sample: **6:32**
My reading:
**1:36**
